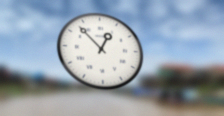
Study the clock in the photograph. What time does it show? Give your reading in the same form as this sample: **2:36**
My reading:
**12:53**
